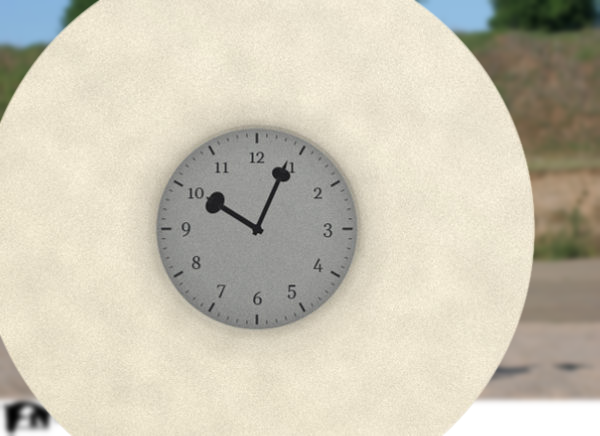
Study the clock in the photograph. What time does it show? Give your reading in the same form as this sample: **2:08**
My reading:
**10:04**
